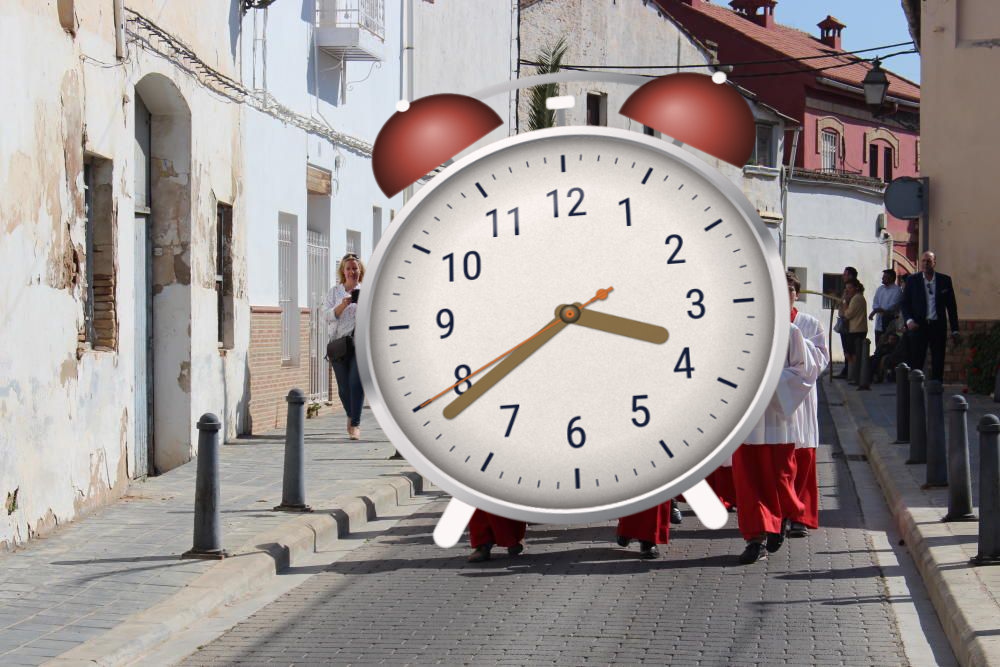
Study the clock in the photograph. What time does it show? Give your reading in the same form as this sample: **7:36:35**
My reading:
**3:38:40**
